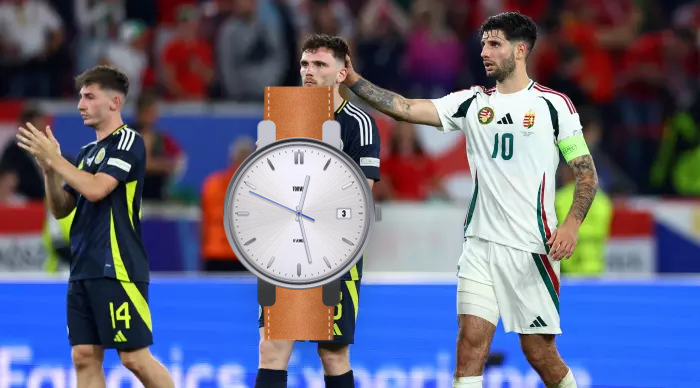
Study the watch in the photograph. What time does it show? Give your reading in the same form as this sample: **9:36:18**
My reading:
**12:27:49**
